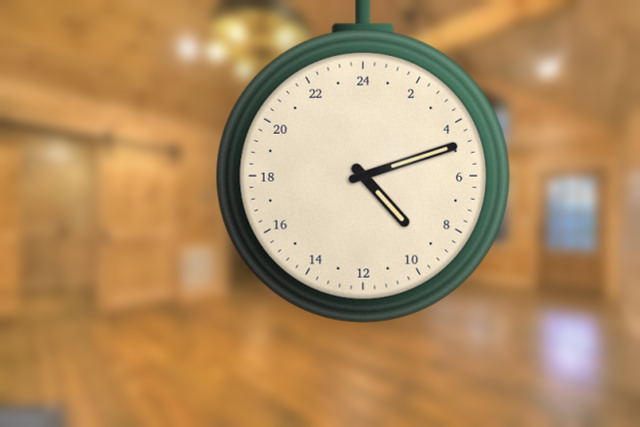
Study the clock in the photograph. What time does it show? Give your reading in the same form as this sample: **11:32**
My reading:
**9:12**
